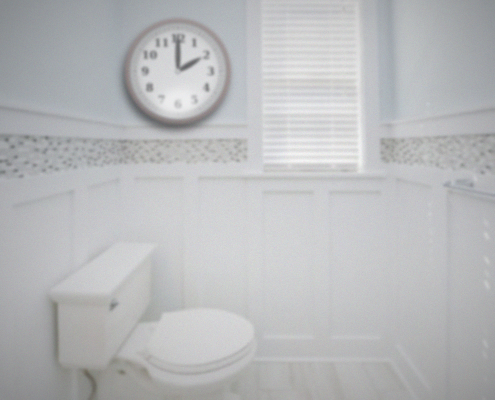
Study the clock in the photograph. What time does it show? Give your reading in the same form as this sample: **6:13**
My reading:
**2:00**
